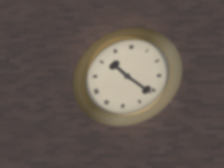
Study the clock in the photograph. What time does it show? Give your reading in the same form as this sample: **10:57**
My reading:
**10:21**
